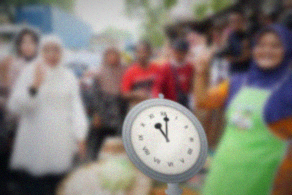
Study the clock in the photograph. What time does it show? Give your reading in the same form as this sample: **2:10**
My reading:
**11:01**
